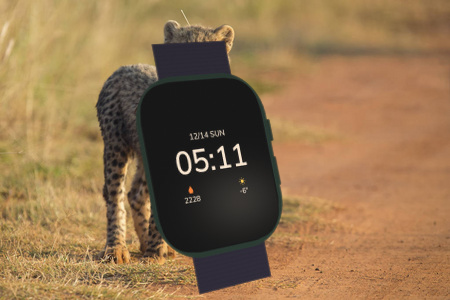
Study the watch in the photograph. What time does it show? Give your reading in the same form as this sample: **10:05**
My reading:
**5:11**
